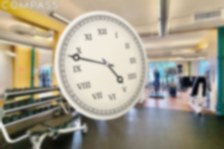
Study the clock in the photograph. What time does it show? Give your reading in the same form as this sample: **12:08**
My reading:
**4:48**
